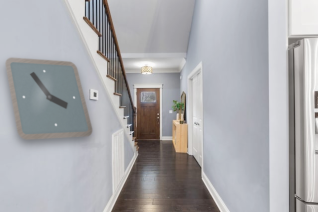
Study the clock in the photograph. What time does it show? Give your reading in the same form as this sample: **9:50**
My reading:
**3:55**
